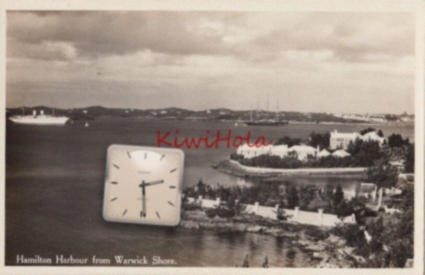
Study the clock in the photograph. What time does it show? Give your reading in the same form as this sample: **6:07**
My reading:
**2:29**
